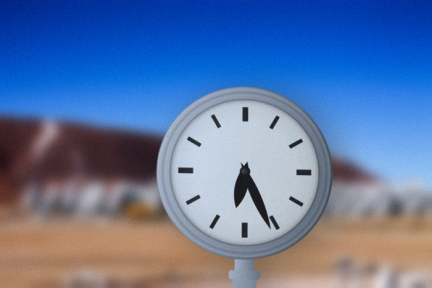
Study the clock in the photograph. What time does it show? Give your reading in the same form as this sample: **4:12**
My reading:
**6:26**
